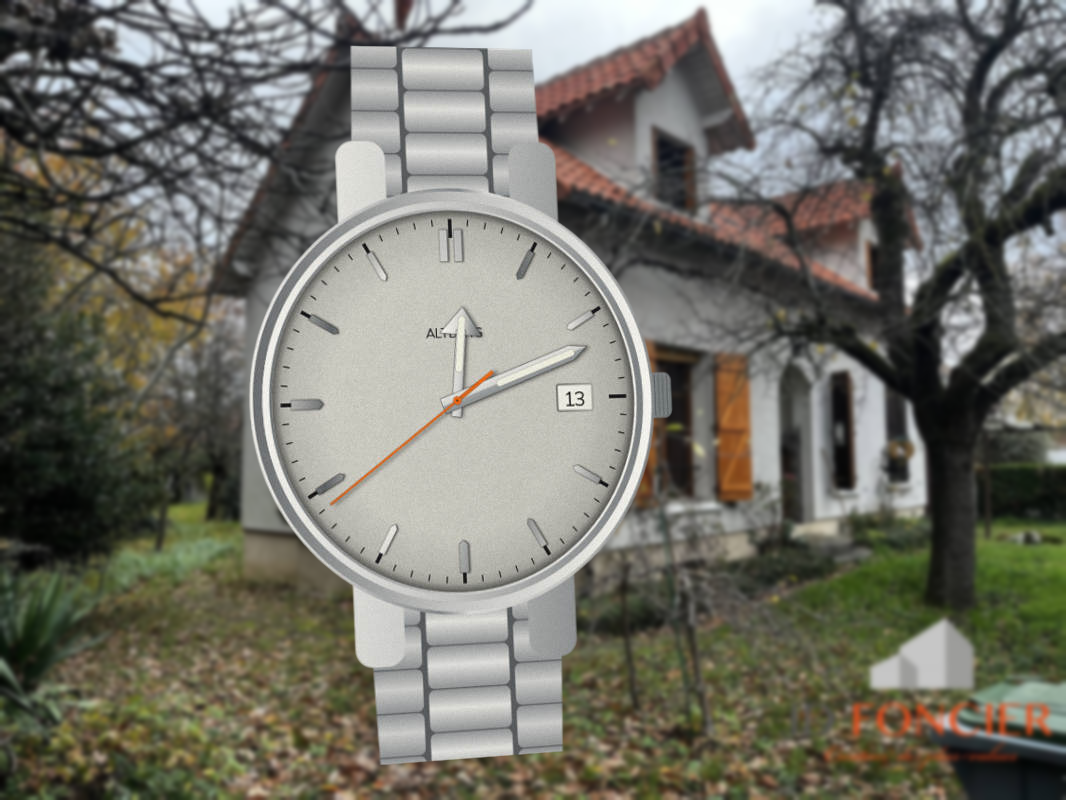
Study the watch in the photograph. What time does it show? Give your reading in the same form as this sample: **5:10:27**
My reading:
**12:11:39**
